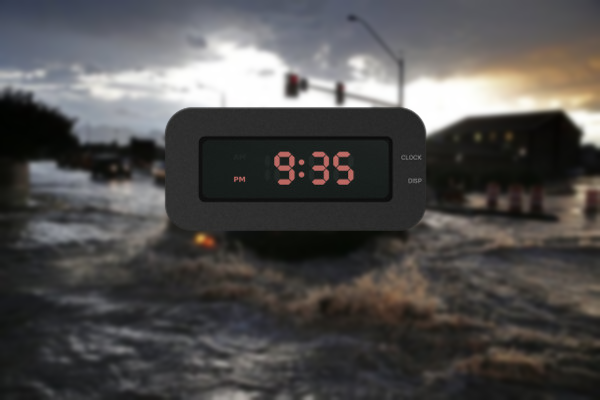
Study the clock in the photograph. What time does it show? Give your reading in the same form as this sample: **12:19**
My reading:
**9:35**
